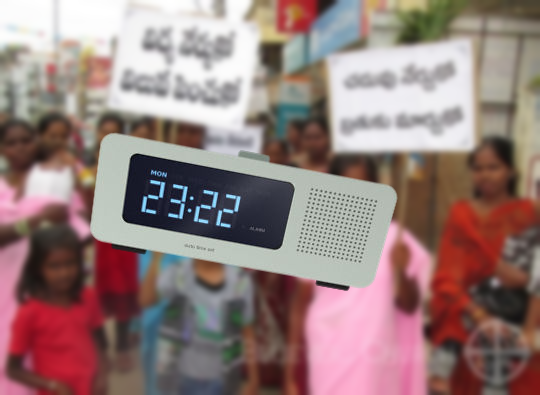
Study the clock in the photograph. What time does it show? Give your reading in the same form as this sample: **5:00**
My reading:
**23:22**
